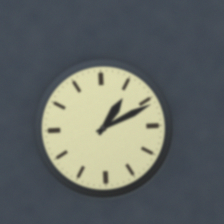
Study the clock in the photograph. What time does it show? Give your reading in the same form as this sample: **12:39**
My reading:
**1:11**
